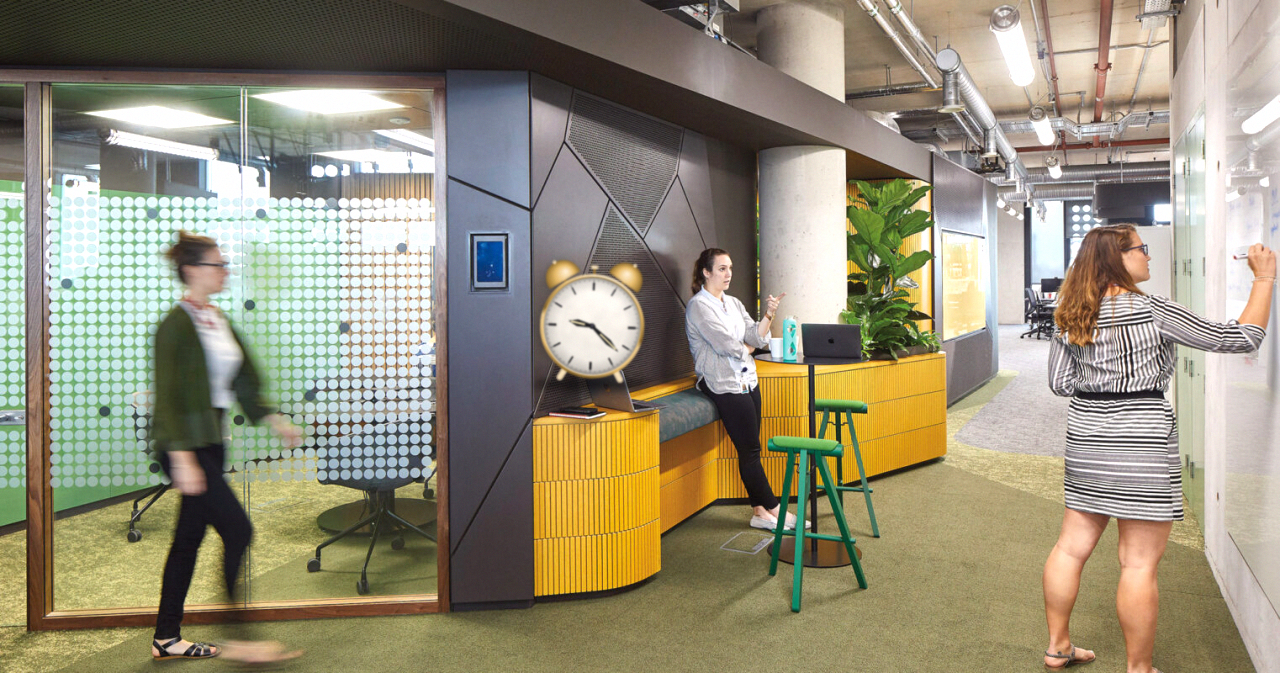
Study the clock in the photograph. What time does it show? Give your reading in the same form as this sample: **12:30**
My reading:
**9:22**
